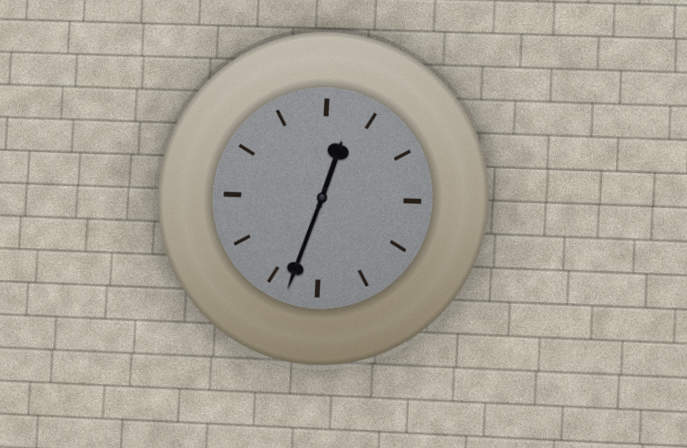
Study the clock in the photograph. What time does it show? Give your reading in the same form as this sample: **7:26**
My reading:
**12:33**
